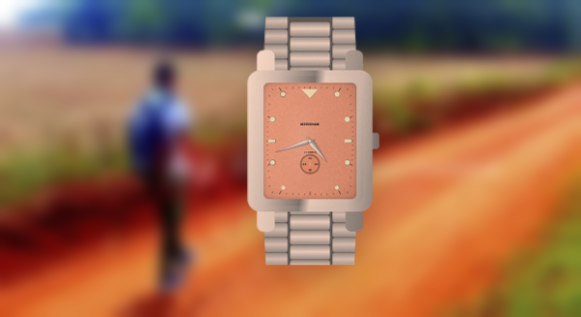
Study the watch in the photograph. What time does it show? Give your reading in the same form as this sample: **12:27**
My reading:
**4:42**
